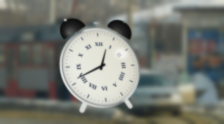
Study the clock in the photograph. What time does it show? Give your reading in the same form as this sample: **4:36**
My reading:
**12:41**
